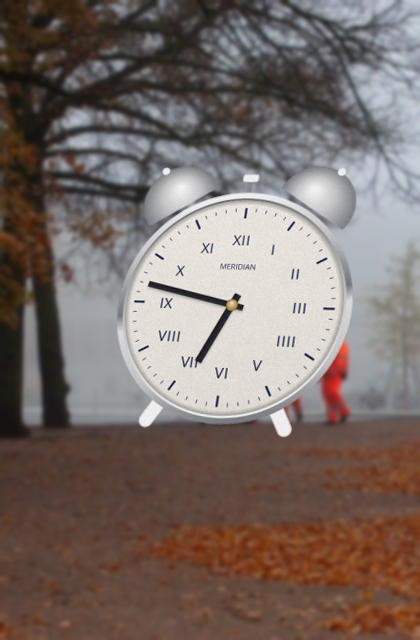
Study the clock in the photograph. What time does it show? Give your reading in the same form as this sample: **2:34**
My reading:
**6:47**
